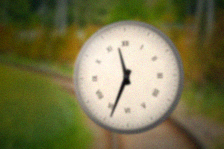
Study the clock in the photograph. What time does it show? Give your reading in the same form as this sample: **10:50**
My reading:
**11:34**
